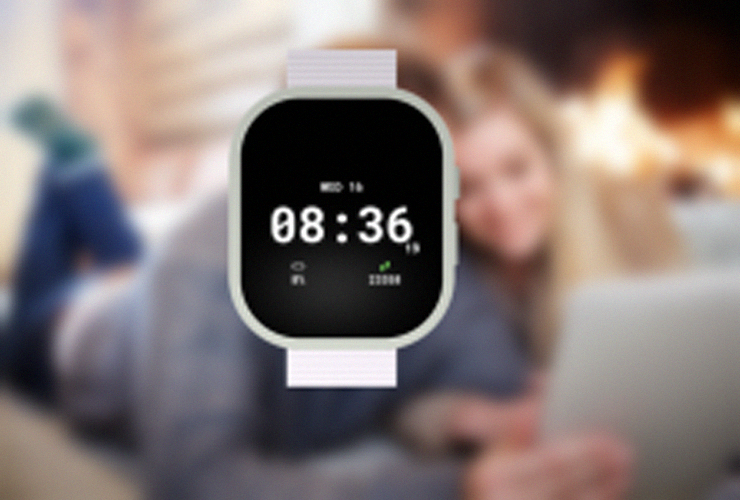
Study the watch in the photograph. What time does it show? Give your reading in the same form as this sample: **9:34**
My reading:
**8:36**
